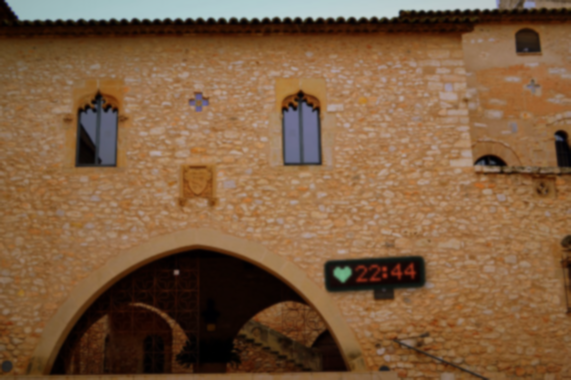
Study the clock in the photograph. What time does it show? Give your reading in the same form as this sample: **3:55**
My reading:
**22:44**
